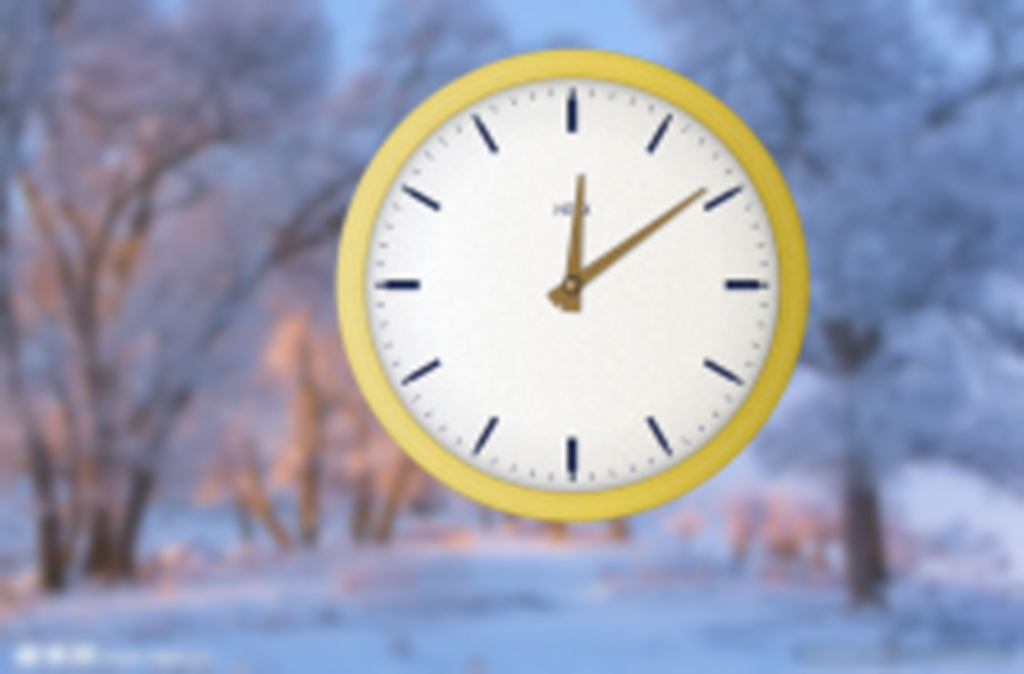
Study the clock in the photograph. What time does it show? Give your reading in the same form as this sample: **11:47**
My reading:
**12:09**
